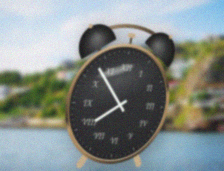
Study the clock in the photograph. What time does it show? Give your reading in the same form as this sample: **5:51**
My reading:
**7:53**
